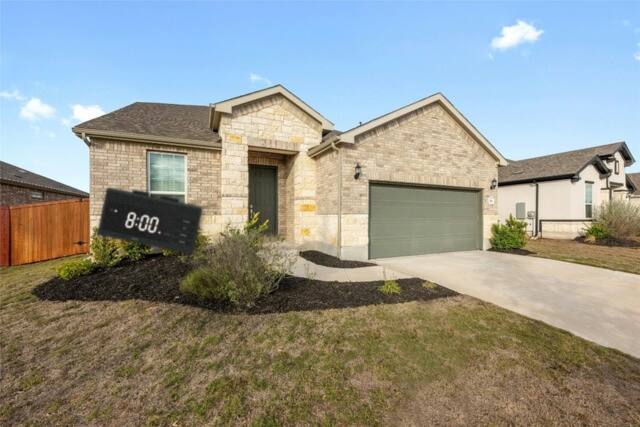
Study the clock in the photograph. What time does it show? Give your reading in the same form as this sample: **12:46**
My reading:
**8:00**
